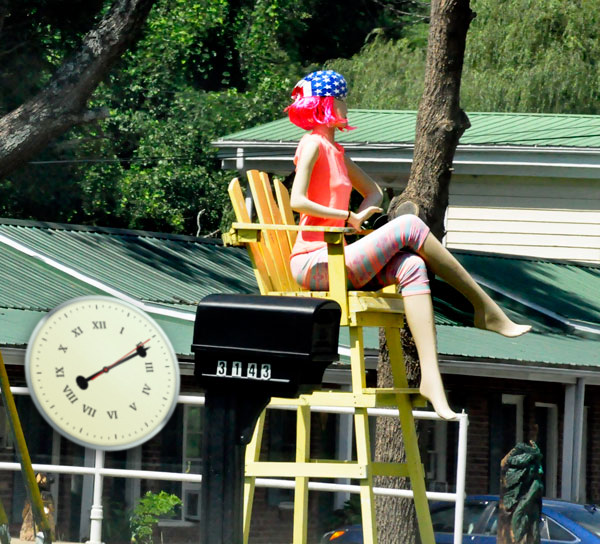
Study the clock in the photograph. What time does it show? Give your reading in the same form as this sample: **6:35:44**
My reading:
**8:11:10**
